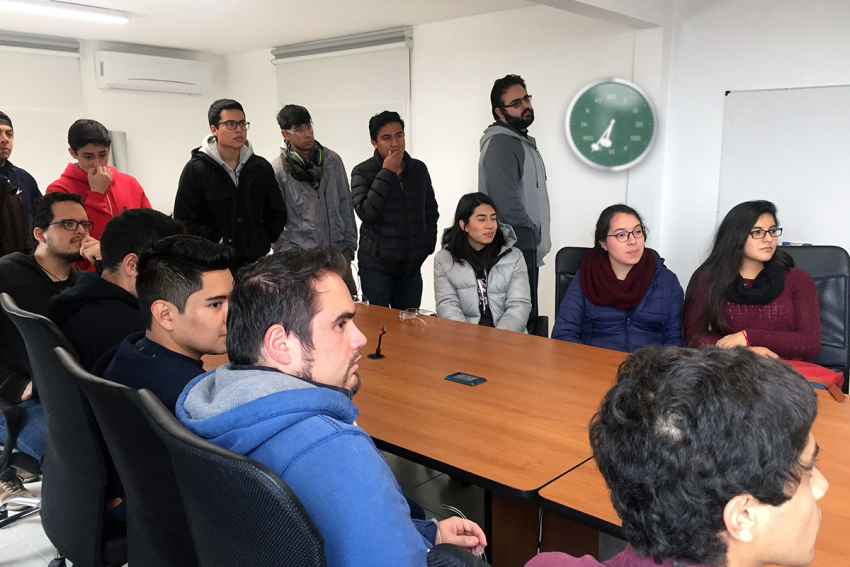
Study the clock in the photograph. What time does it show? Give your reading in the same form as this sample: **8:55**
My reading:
**6:36**
